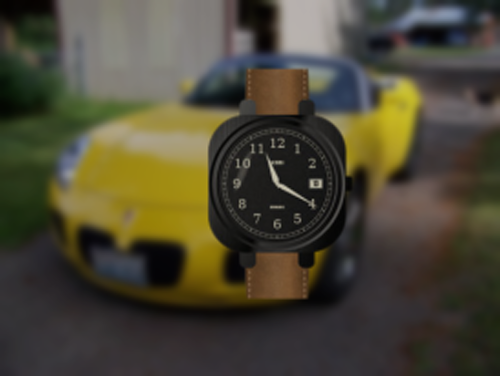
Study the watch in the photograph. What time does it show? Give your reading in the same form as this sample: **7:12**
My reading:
**11:20**
